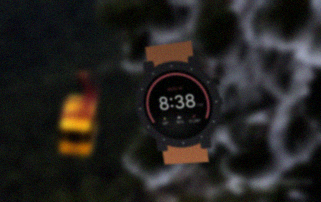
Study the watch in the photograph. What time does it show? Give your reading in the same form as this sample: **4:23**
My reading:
**8:38**
